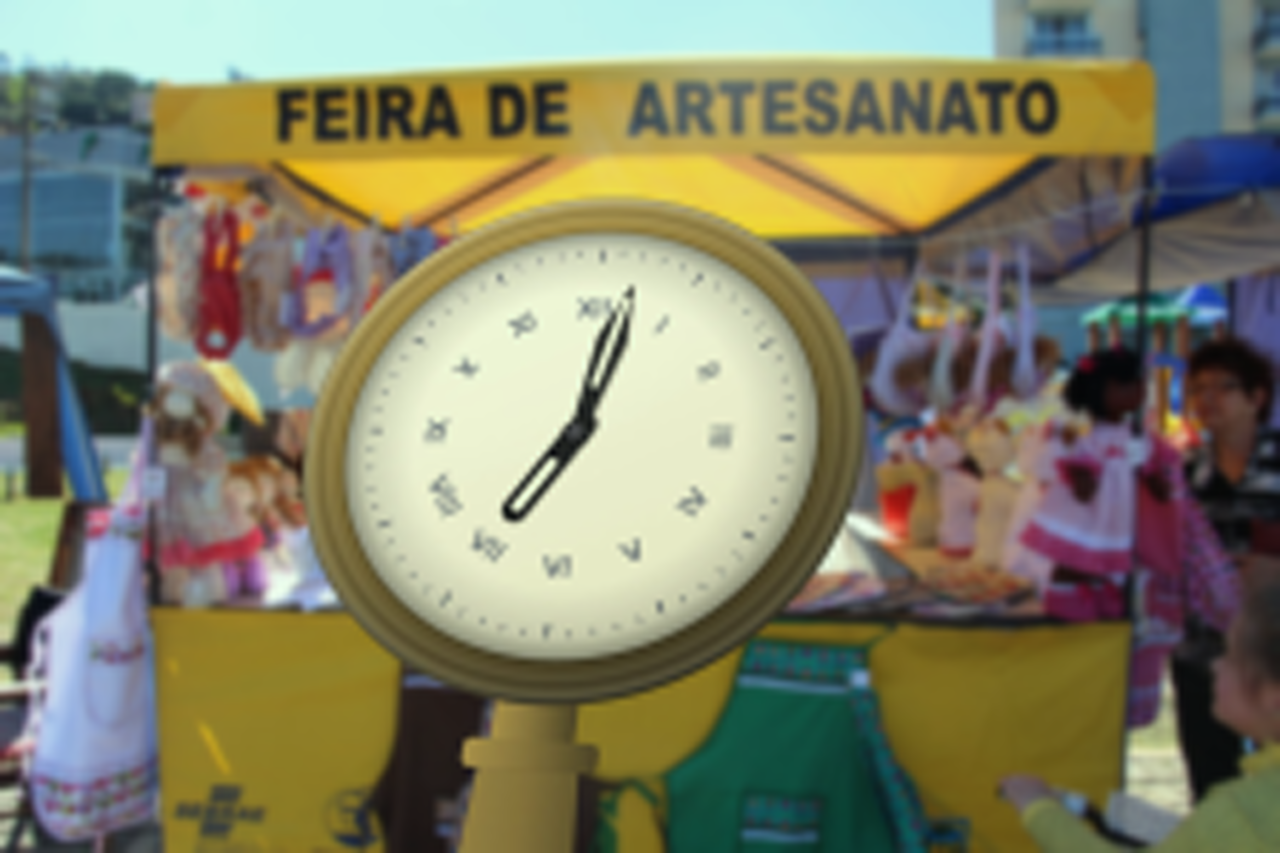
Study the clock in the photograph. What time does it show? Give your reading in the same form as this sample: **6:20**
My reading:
**7:02**
